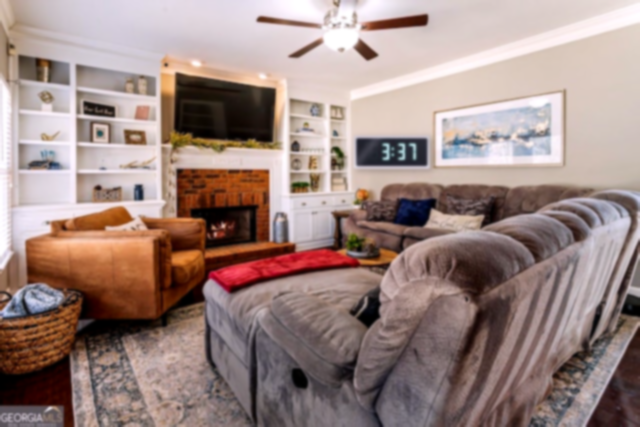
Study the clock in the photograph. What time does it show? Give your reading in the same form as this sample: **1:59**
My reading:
**3:37**
